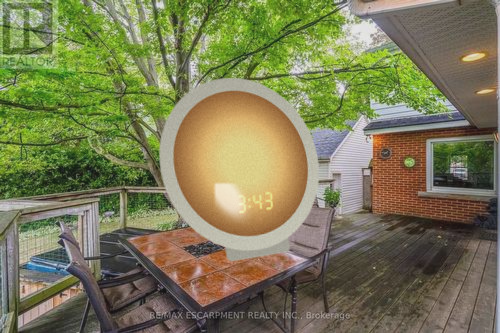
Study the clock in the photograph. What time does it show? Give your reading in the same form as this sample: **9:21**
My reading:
**3:43**
